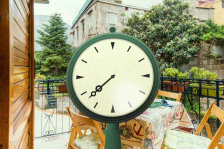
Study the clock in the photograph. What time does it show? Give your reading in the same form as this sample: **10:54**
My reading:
**7:38**
